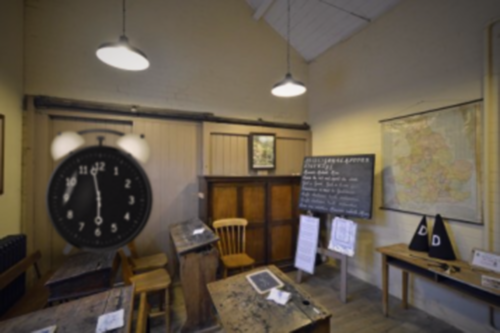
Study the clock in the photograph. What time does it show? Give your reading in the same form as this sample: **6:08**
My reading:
**5:58**
